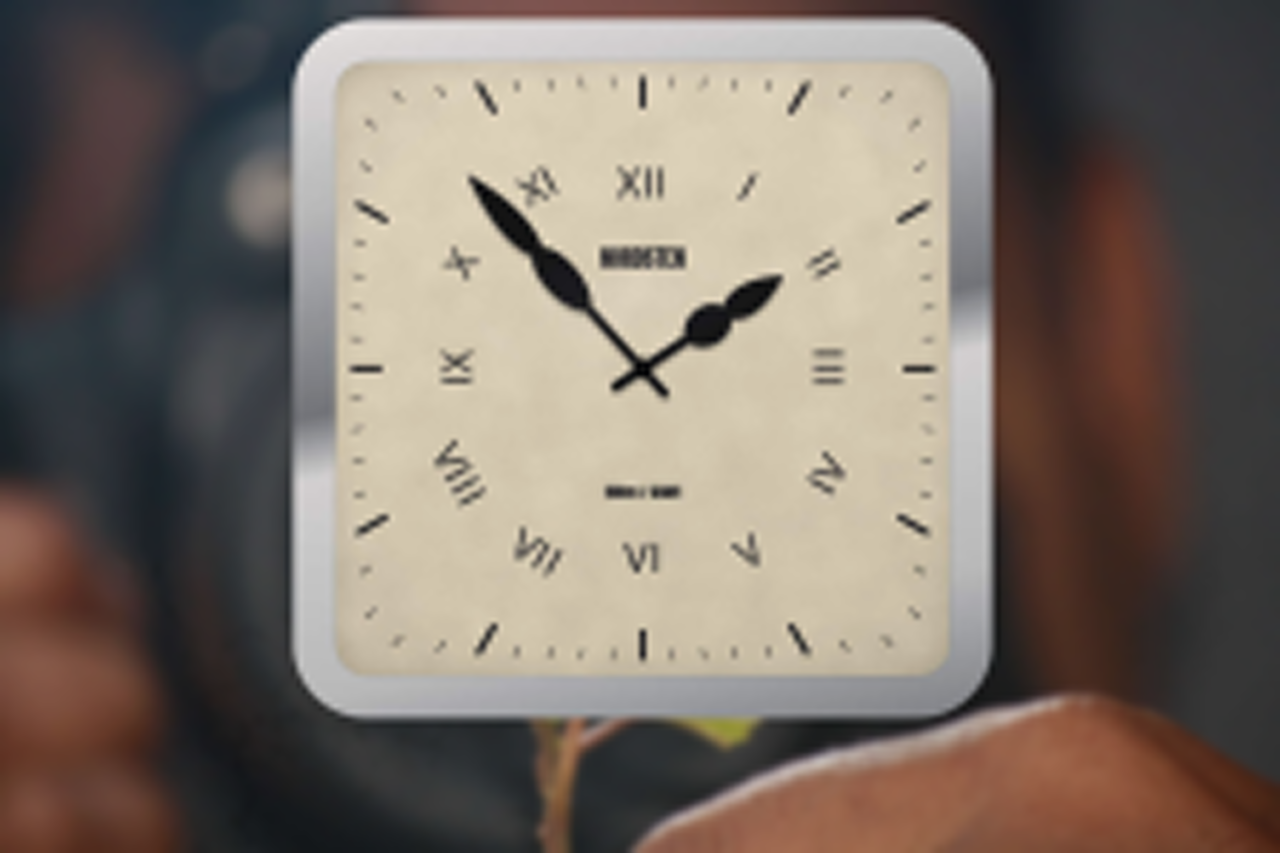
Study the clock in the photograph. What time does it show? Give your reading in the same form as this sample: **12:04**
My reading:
**1:53**
